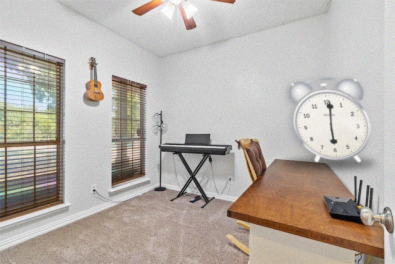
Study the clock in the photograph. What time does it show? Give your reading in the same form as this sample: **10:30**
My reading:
**6:01**
